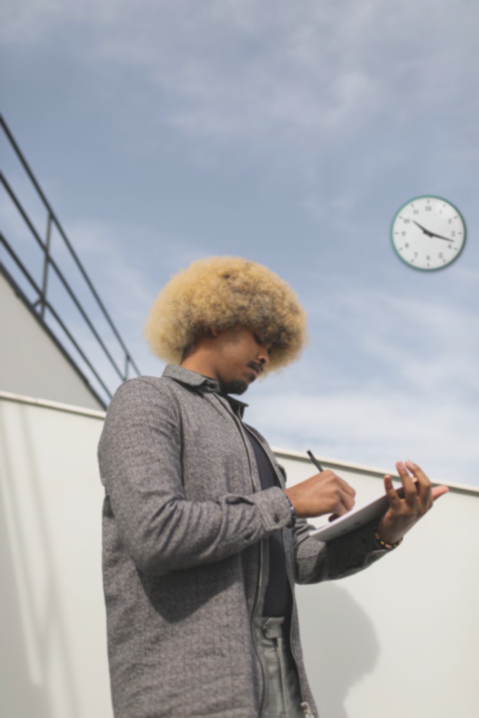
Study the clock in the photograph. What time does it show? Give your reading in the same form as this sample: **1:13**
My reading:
**10:18**
